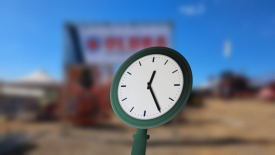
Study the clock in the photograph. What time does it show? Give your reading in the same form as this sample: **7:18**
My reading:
**12:25**
